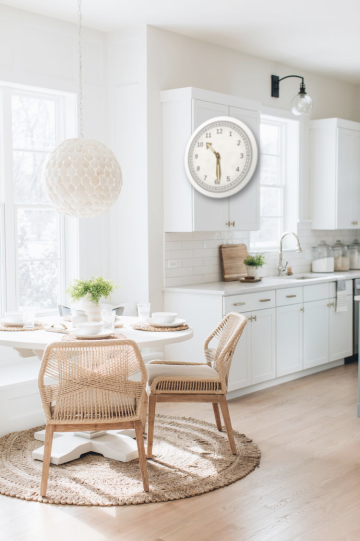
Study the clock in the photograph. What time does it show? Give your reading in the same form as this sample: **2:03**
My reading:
**10:29**
